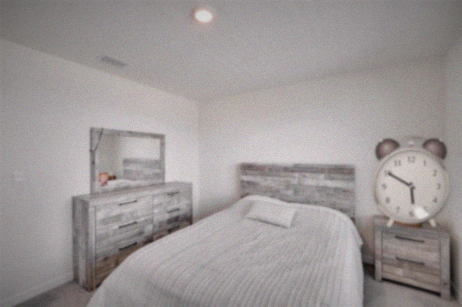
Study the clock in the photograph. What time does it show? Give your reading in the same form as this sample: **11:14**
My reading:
**5:50**
